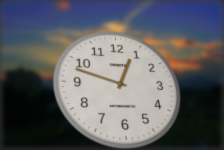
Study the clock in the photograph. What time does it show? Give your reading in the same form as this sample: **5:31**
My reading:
**12:48**
